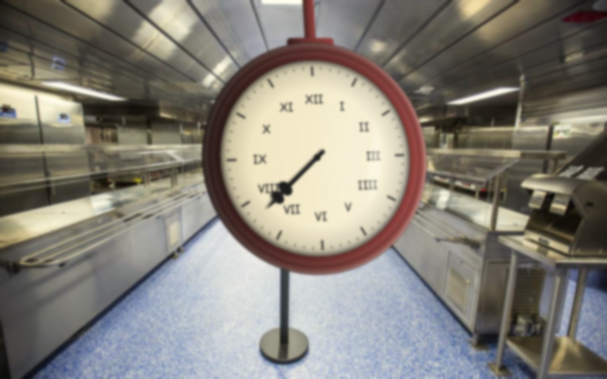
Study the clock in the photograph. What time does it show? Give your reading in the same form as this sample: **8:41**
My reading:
**7:38**
